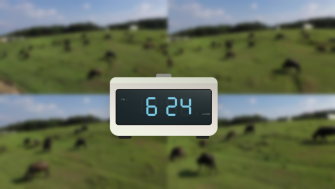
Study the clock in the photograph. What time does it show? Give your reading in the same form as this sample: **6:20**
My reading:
**6:24**
